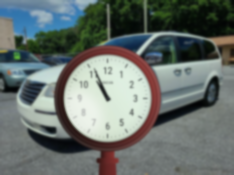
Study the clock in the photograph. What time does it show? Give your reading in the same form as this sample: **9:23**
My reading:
**10:56**
